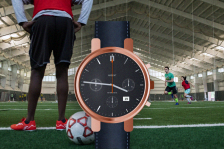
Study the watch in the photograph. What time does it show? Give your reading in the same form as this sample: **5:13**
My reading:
**3:46**
